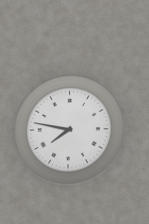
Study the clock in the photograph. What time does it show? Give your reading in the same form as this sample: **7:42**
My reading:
**7:47**
